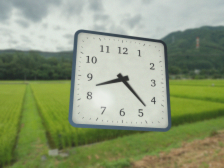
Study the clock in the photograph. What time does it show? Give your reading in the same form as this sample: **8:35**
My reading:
**8:23**
